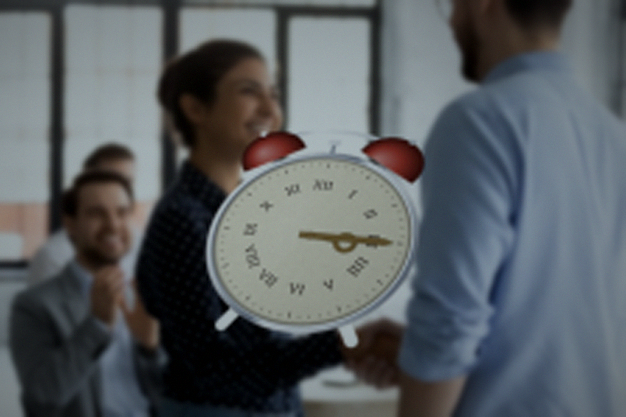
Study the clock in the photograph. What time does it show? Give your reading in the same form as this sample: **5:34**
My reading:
**3:15**
